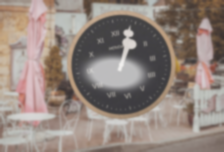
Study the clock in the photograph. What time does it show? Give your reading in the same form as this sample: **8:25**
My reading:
**1:04**
